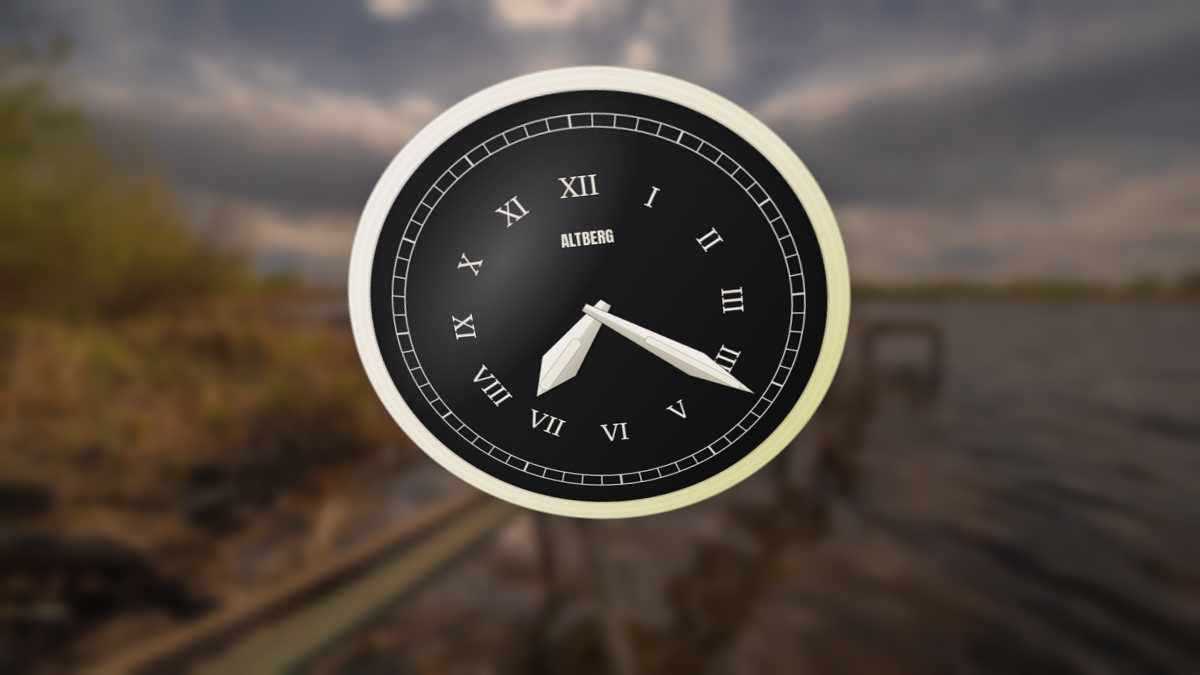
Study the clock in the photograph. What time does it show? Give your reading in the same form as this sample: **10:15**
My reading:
**7:21**
